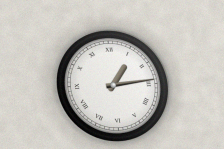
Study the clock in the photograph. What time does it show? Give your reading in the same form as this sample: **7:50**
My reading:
**1:14**
